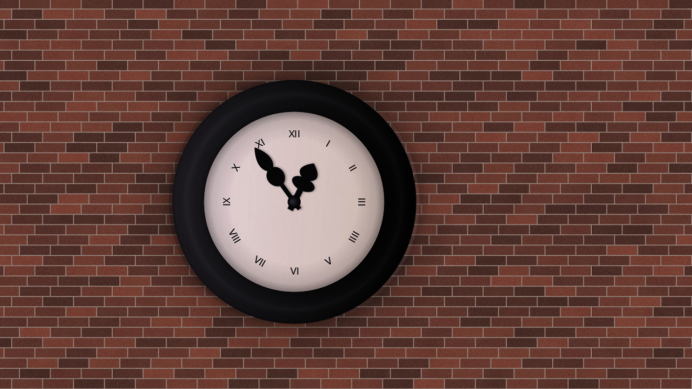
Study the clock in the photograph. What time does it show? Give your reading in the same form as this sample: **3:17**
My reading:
**12:54**
